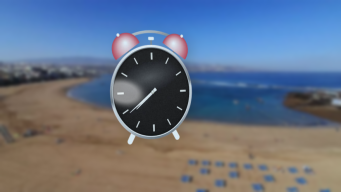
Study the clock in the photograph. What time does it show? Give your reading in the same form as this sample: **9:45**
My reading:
**7:39**
